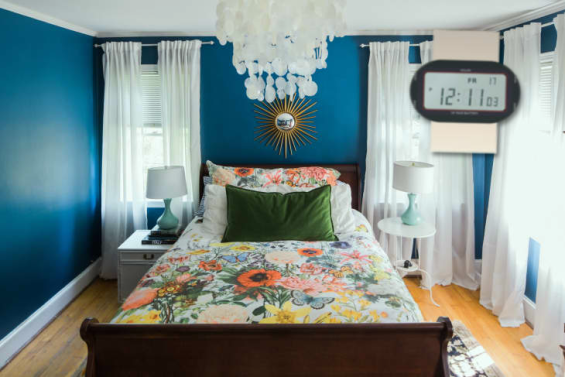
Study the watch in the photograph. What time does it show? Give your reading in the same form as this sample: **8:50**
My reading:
**12:11**
